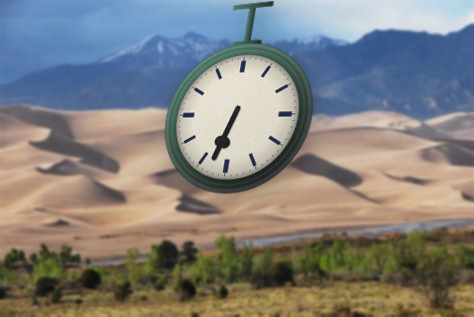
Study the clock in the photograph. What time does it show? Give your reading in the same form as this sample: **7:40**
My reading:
**6:33**
